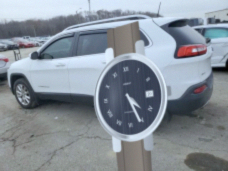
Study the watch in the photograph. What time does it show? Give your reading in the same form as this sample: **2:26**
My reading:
**4:26**
